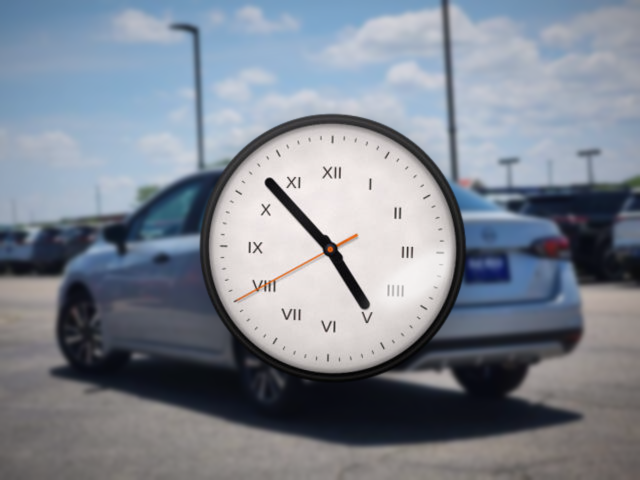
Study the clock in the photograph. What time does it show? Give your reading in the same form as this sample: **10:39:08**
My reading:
**4:52:40**
